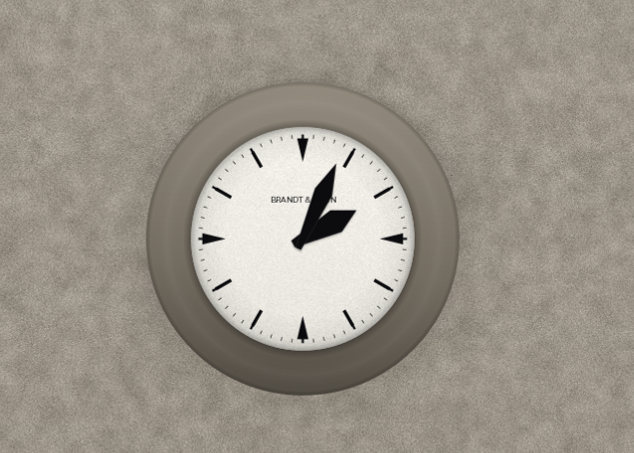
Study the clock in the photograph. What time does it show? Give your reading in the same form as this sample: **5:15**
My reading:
**2:04**
